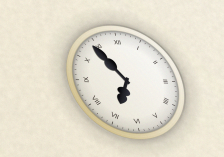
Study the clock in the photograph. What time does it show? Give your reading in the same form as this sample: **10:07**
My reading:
**6:54**
